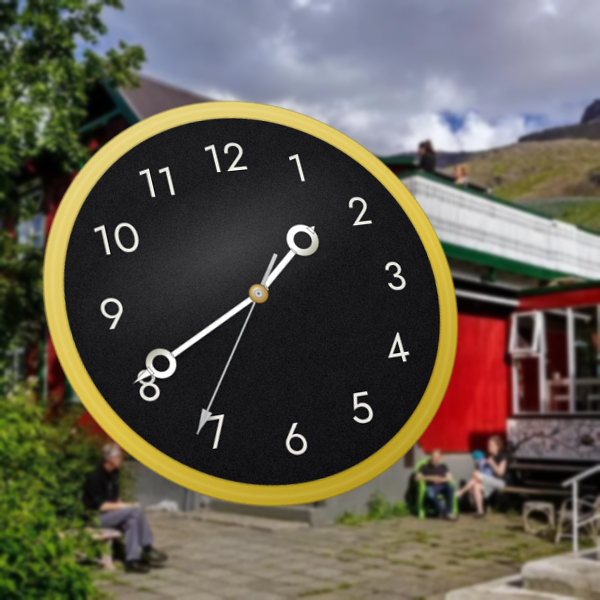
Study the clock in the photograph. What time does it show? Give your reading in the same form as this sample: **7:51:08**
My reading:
**1:40:36**
